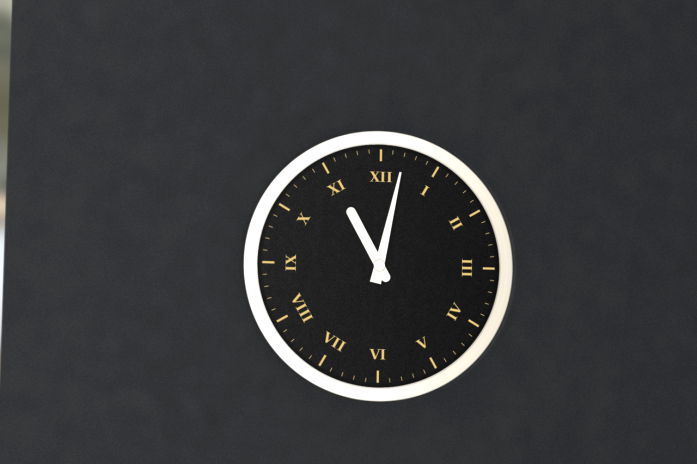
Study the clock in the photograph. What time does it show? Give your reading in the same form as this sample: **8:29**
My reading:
**11:02**
